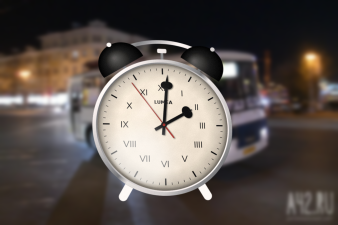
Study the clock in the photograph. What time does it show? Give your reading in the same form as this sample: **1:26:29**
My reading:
**2:00:54**
